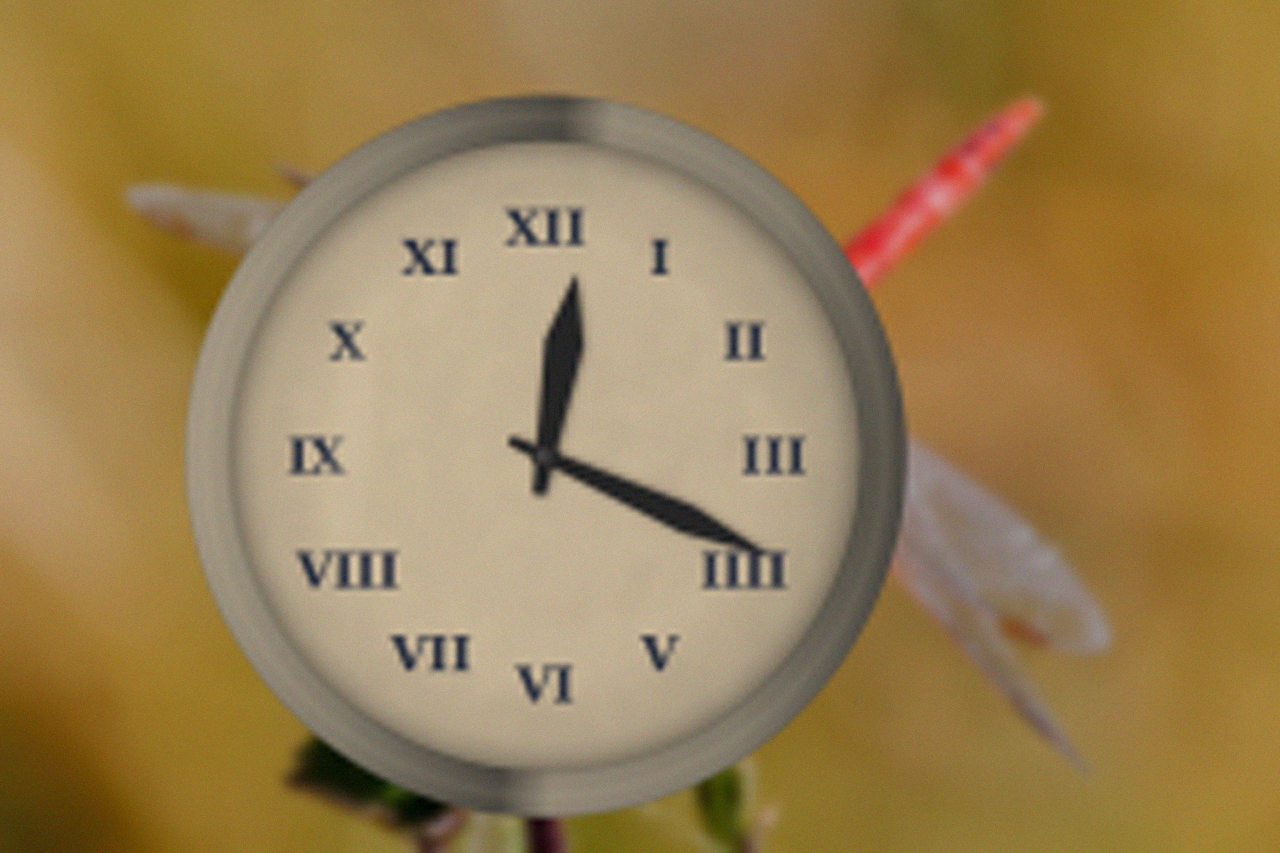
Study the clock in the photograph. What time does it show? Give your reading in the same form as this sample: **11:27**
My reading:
**12:19**
